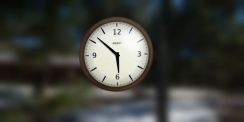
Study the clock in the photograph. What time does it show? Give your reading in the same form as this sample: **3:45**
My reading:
**5:52**
